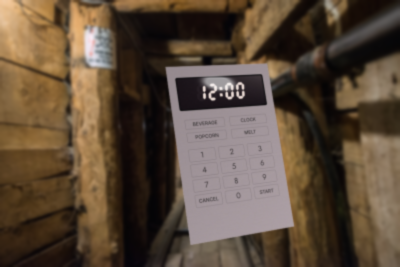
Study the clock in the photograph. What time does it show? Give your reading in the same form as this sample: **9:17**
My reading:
**12:00**
